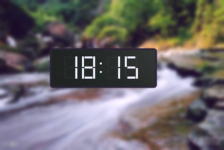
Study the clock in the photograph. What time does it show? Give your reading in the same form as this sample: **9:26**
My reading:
**18:15**
